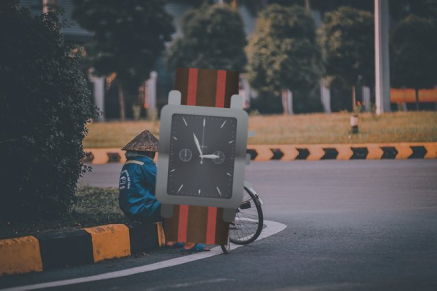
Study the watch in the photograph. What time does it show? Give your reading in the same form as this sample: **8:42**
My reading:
**2:56**
